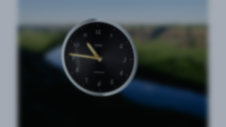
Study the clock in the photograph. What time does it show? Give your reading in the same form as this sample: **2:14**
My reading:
**10:46**
